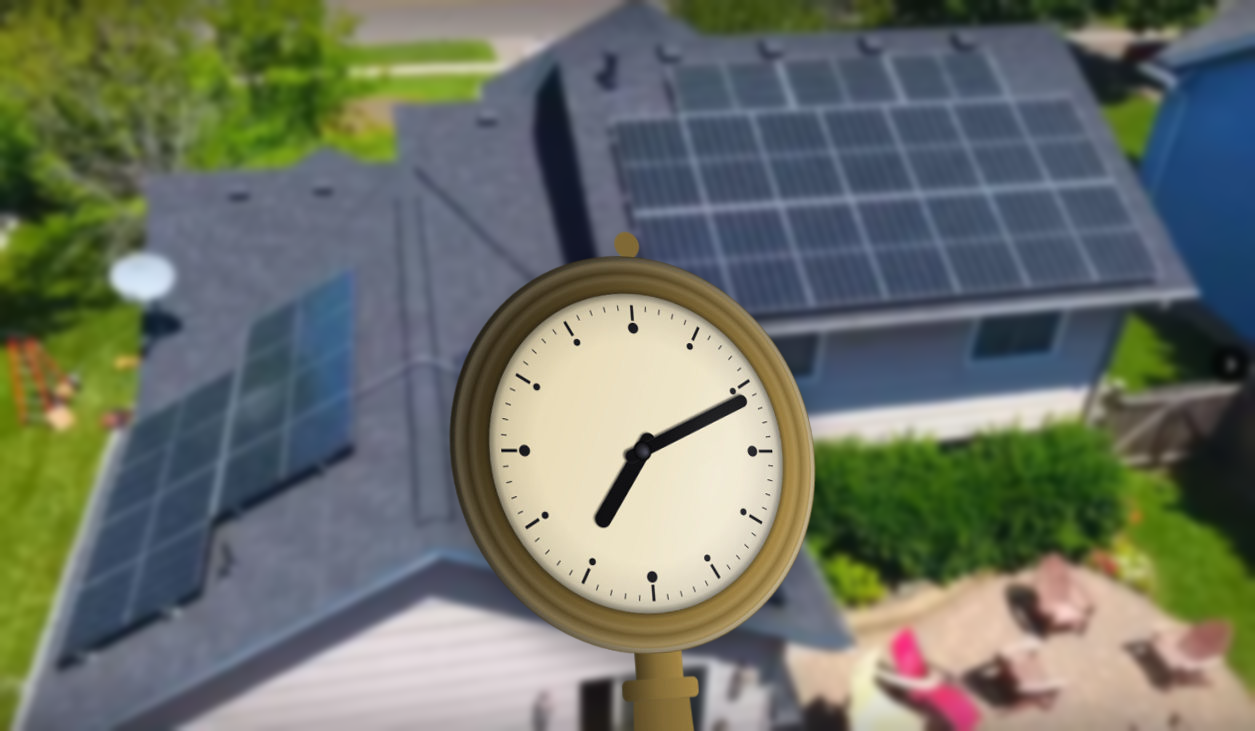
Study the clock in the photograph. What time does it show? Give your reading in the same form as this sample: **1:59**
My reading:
**7:11**
